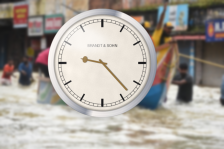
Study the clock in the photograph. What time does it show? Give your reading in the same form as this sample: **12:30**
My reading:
**9:23**
